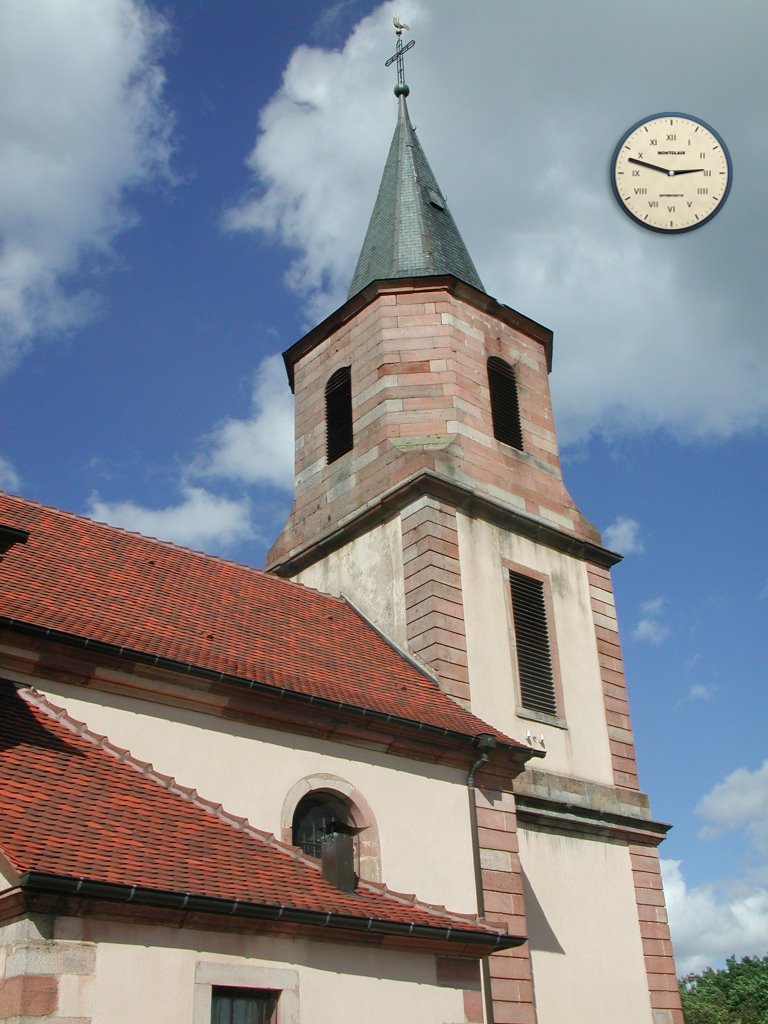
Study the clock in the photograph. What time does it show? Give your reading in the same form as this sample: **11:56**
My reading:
**2:48**
